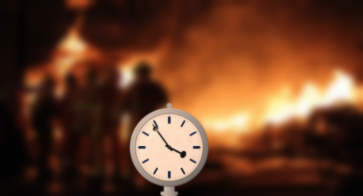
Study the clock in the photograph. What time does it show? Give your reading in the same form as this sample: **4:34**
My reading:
**3:54**
